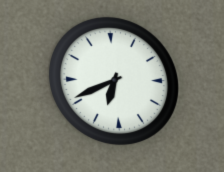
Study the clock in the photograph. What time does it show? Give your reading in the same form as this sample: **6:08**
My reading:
**6:41**
